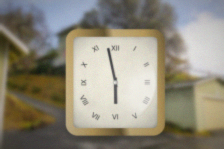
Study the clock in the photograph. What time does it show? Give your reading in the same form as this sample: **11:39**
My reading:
**5:58**
